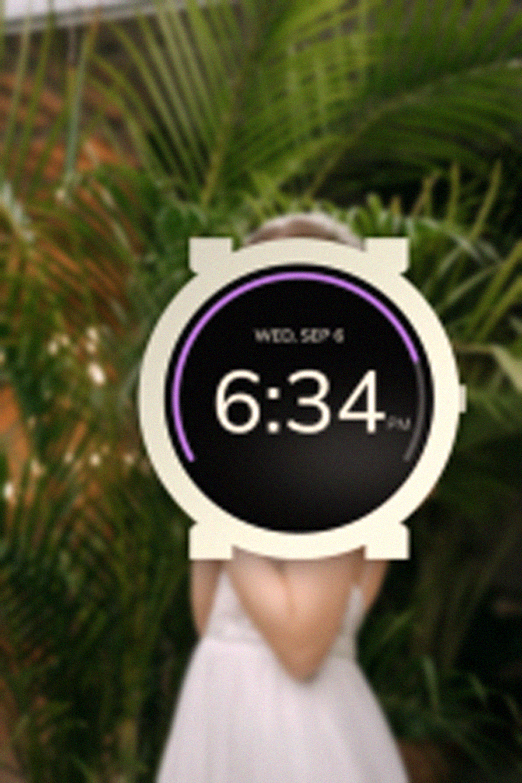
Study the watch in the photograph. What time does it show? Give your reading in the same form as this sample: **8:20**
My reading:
**6:34**
